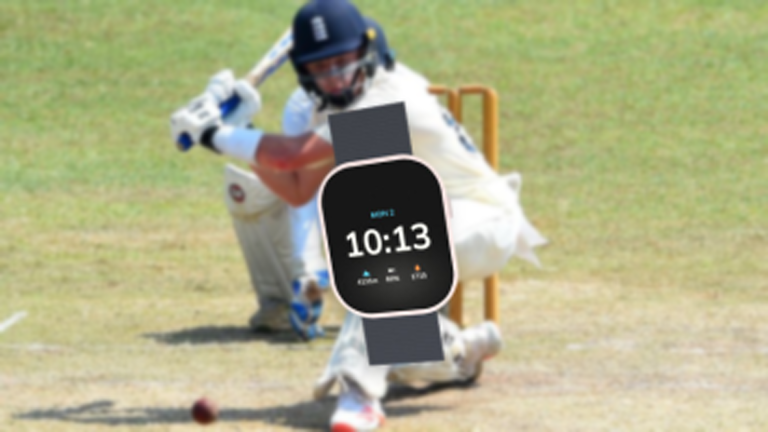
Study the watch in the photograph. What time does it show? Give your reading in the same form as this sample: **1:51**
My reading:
**10:13**
